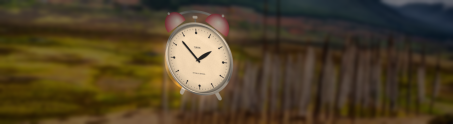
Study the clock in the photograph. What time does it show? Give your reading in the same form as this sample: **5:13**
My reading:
**1:53**
